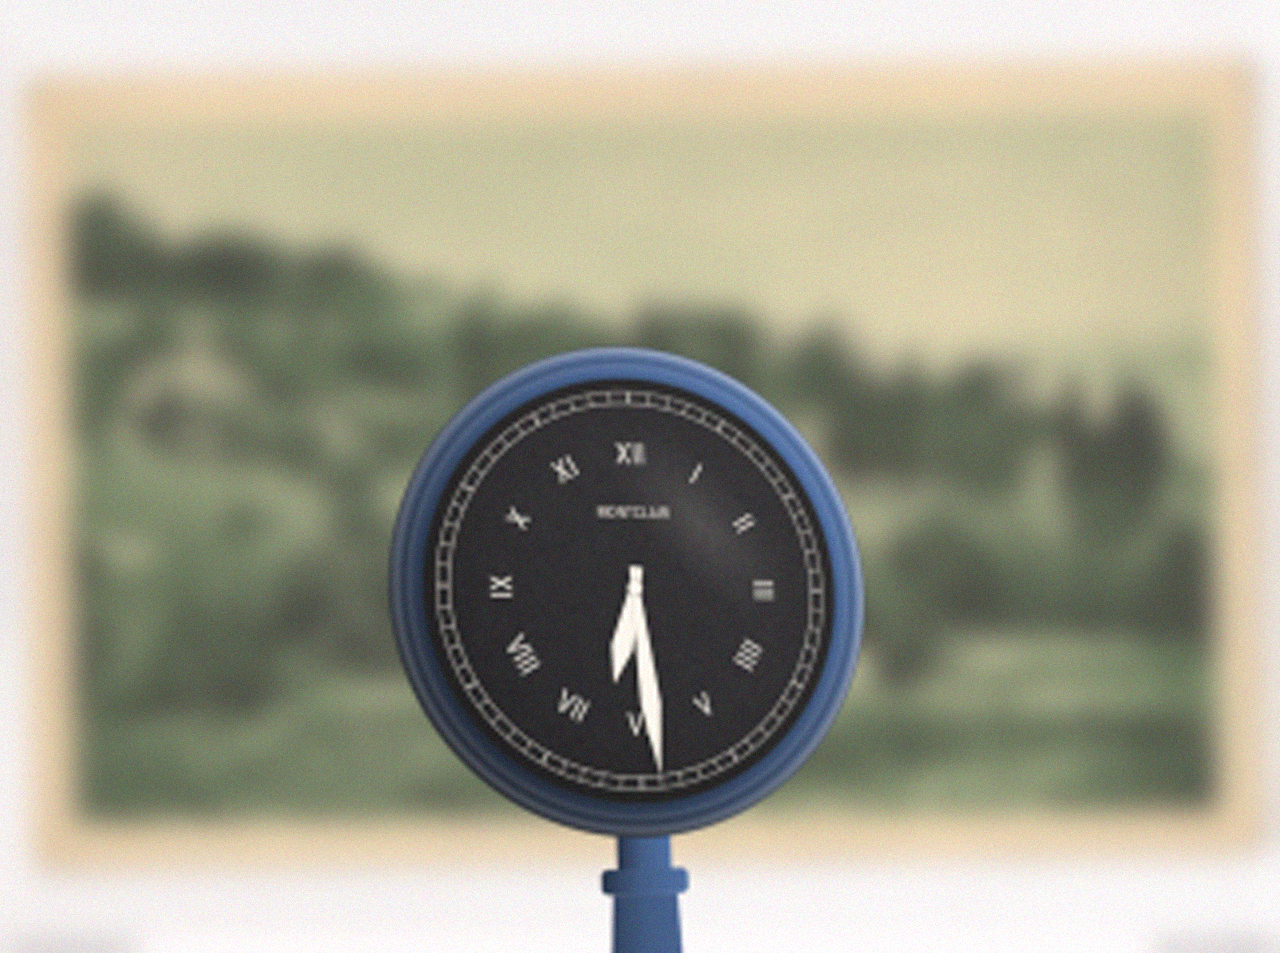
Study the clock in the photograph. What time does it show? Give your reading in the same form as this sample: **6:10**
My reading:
**6:29**
